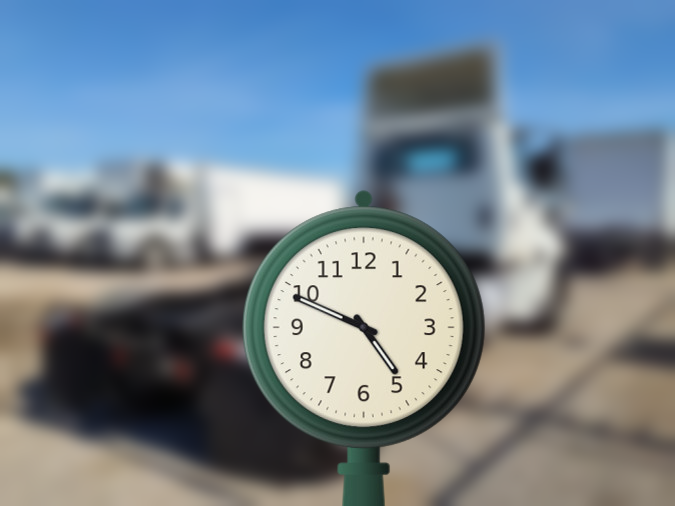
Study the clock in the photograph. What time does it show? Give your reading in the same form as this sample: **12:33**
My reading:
**4:49**
